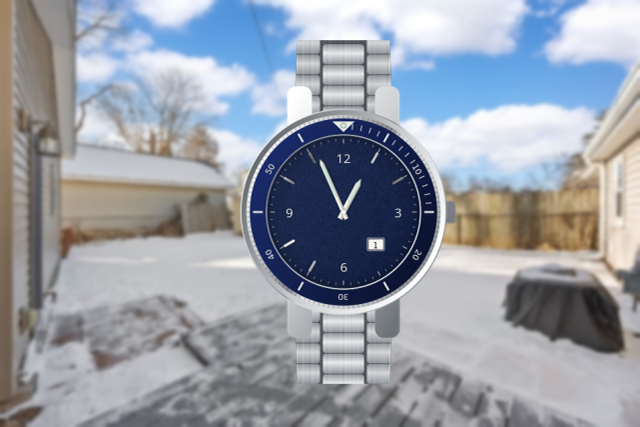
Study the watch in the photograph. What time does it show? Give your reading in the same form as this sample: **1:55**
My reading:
**12:56**
